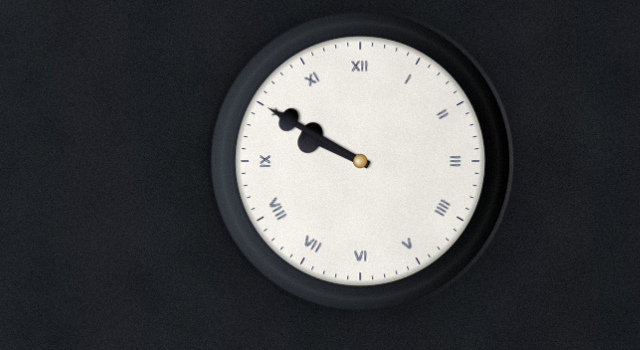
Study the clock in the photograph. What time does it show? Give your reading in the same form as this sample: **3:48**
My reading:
**9:50**
